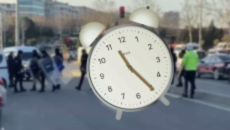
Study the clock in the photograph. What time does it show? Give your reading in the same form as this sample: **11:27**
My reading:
**11:25**
